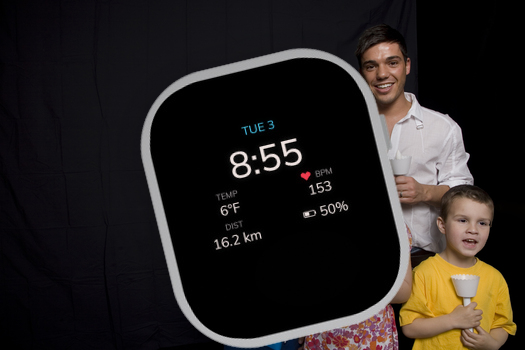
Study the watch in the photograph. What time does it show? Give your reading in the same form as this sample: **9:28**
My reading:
**8:55**
